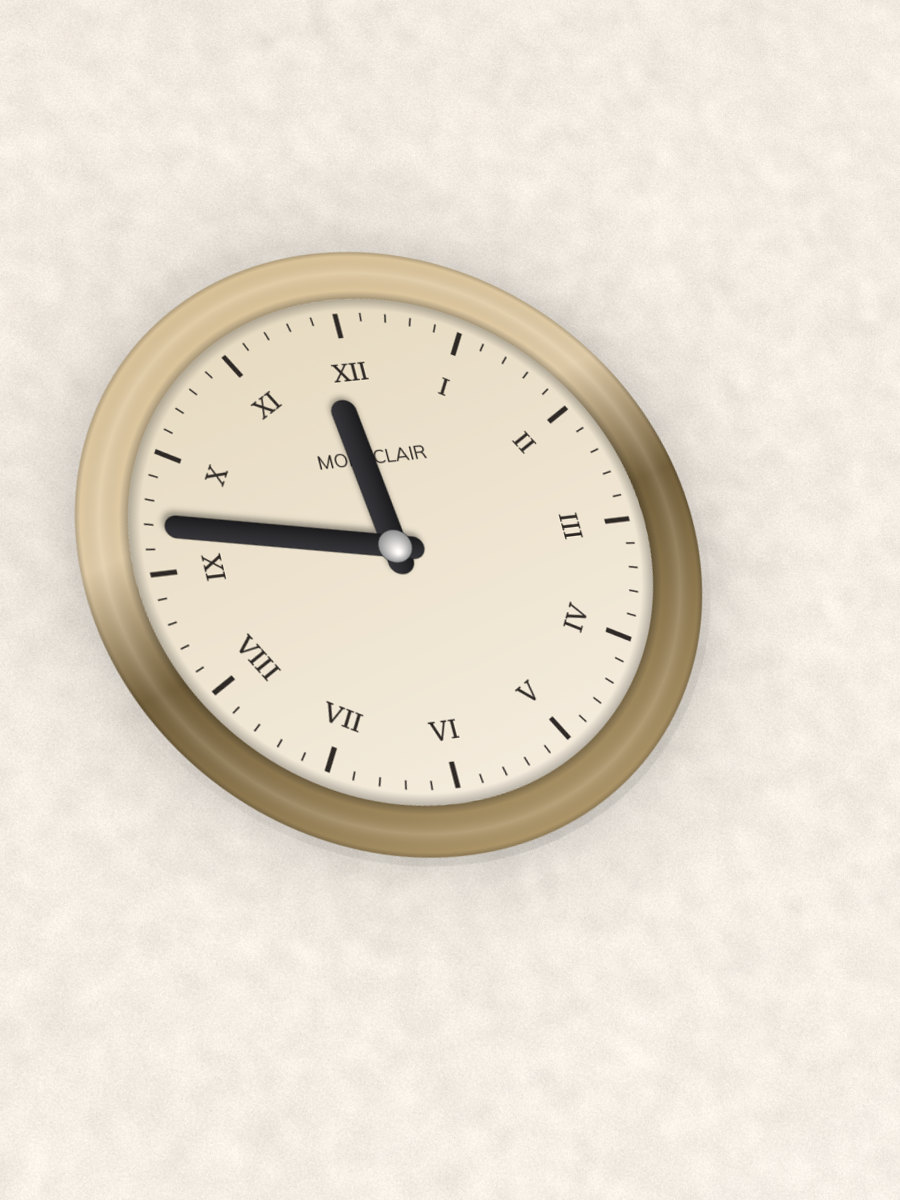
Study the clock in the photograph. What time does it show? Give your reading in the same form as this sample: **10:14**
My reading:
**11:47**
